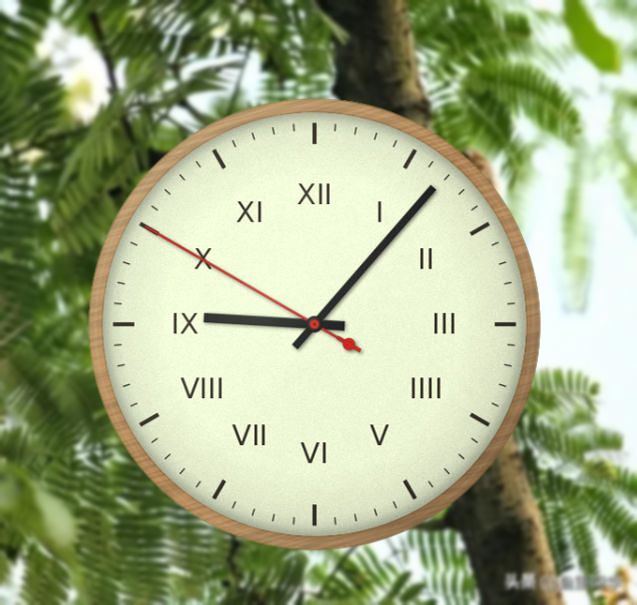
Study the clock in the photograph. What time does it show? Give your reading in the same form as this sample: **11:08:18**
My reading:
**9:06:50**
